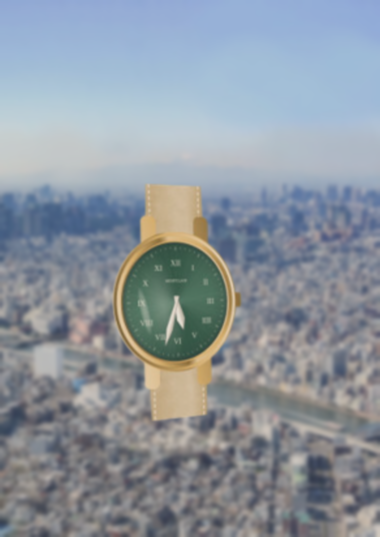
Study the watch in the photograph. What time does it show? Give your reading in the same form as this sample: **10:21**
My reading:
**5:33**
